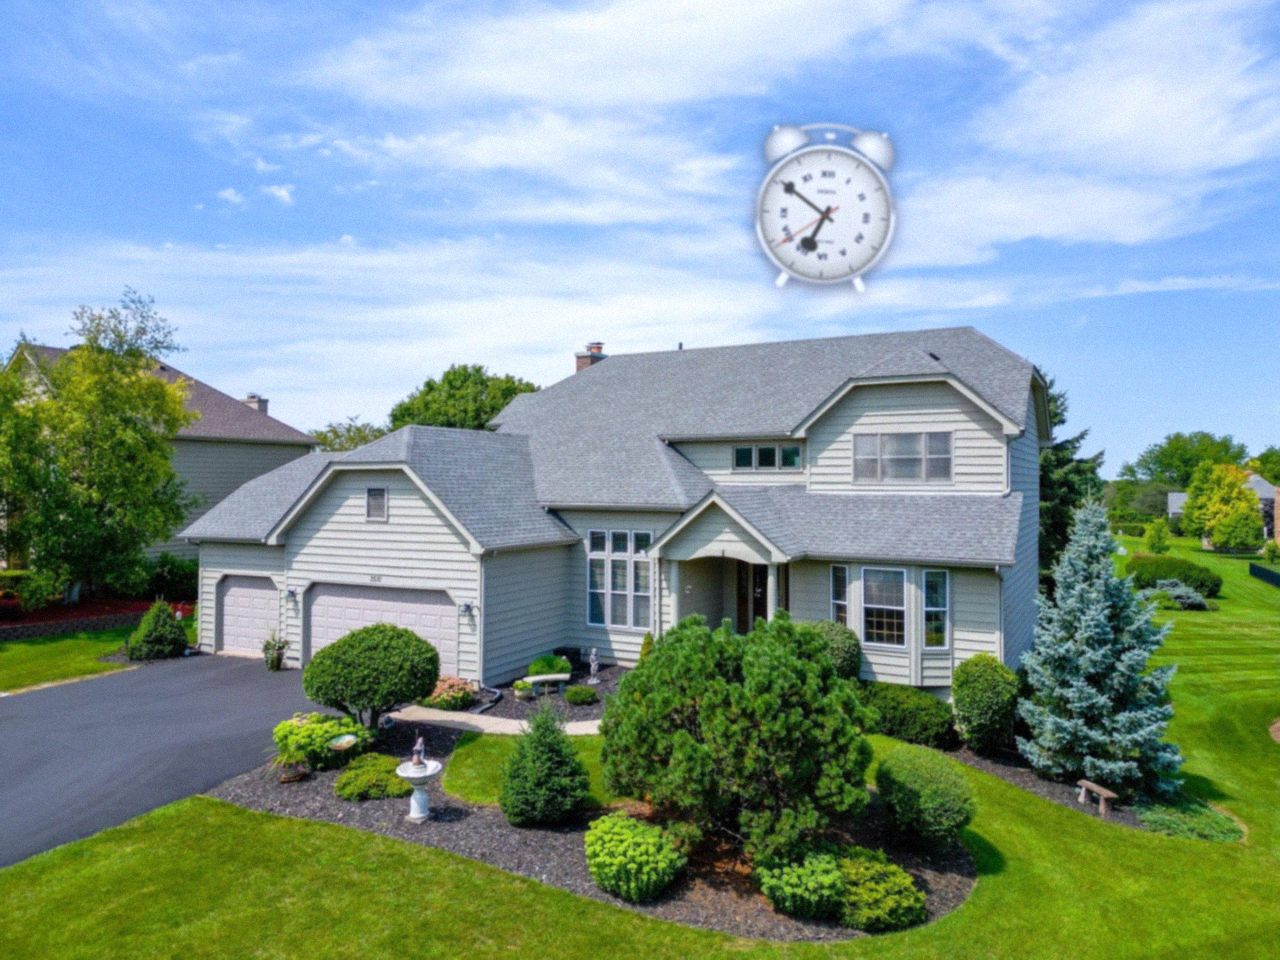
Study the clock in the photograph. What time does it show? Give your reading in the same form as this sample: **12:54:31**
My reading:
**6:50:39**
